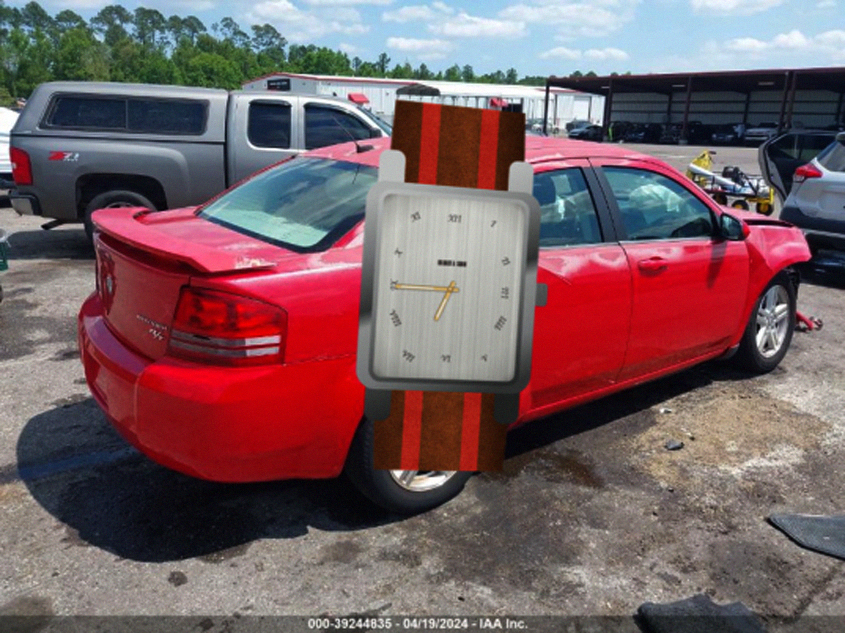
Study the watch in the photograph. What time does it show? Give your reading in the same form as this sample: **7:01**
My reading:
**6:45**
